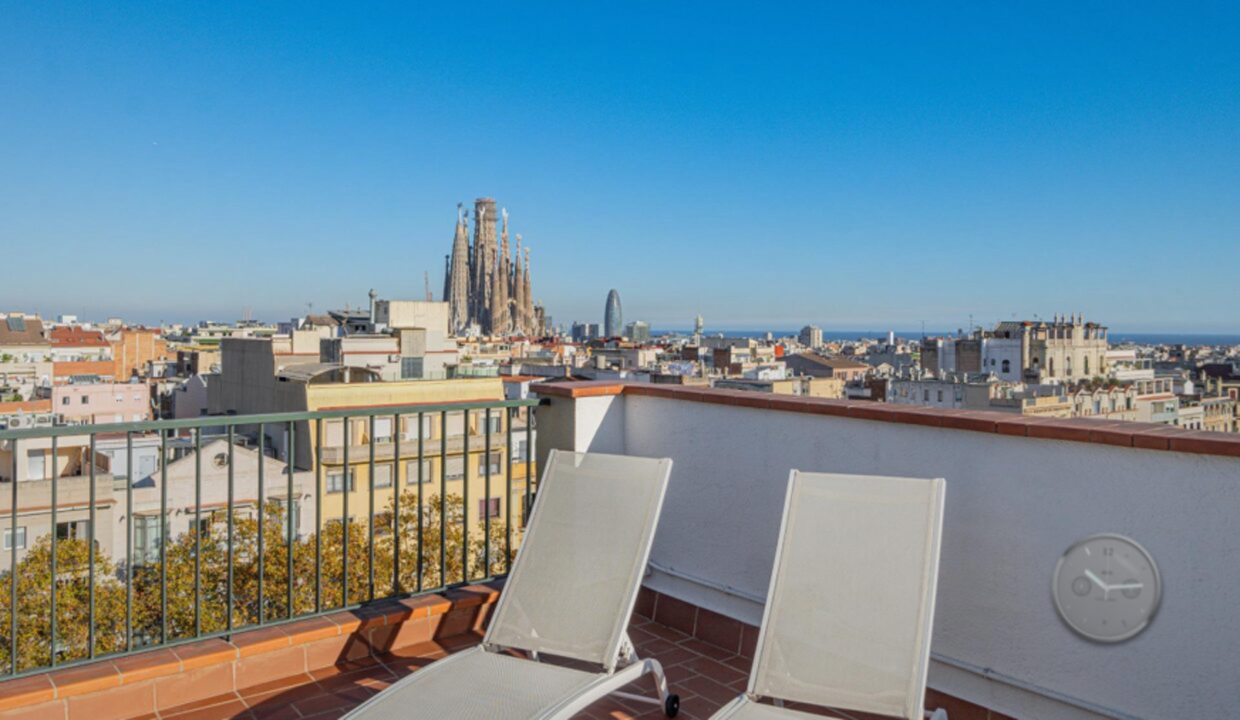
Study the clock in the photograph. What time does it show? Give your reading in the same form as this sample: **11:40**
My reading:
**10:14**
